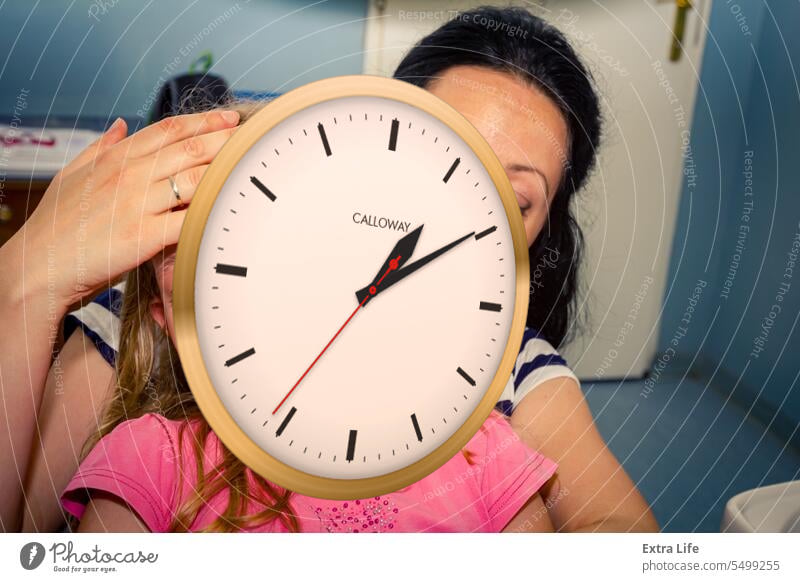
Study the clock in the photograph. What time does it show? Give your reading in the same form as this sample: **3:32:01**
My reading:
**1:09:36**
